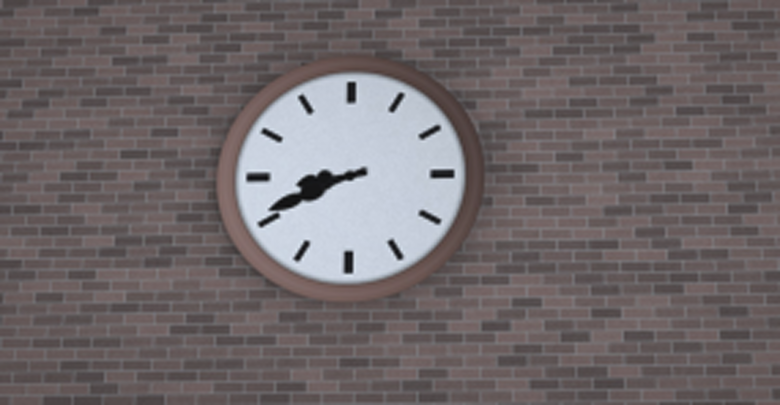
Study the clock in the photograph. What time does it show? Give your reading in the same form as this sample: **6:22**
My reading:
**8:41**
